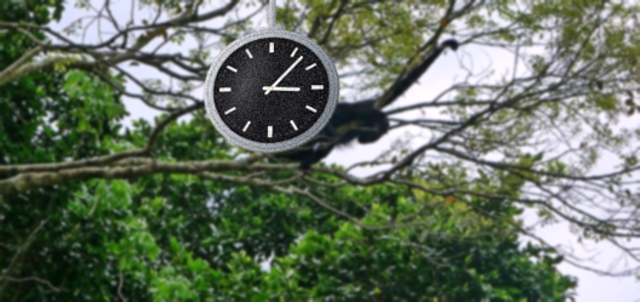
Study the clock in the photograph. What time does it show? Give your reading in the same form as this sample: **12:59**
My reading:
**3:07**
